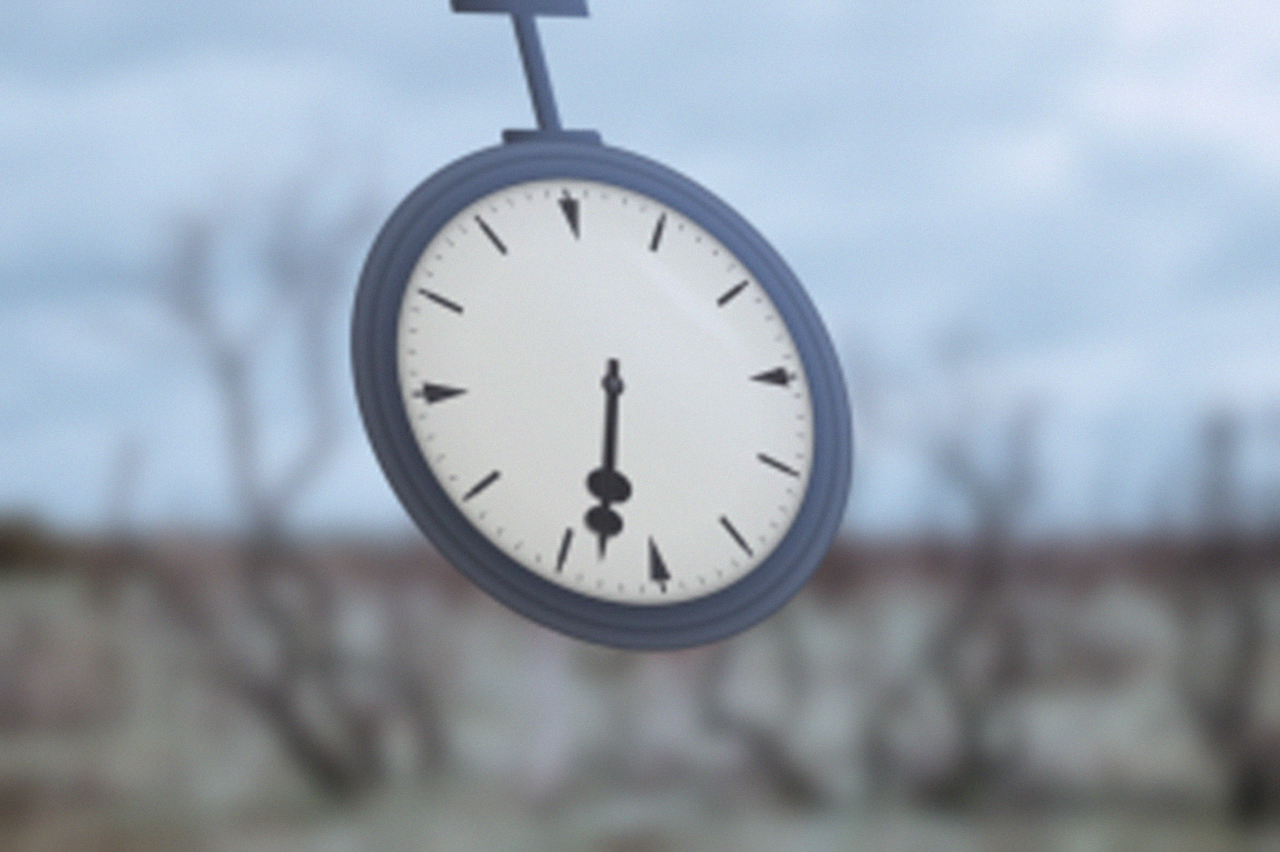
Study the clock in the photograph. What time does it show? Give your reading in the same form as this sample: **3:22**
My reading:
**6:33**
